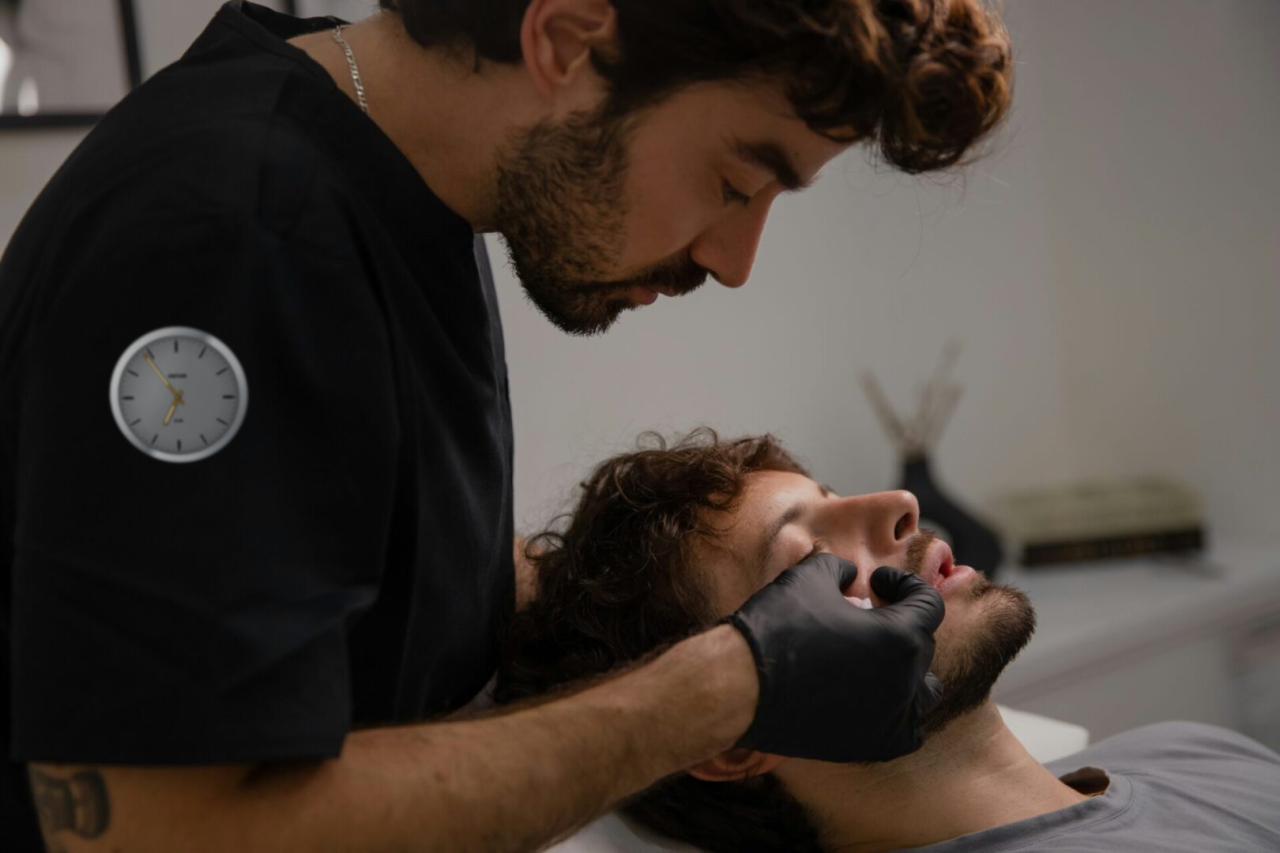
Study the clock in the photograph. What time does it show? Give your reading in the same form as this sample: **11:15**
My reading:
**6:54**
